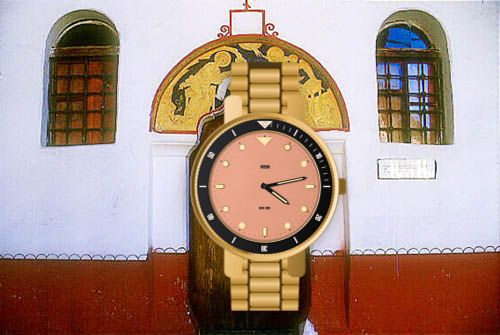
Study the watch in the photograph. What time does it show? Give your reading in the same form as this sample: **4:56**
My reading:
**4:13**
